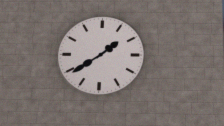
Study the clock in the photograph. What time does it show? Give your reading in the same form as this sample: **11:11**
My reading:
**1:39**
